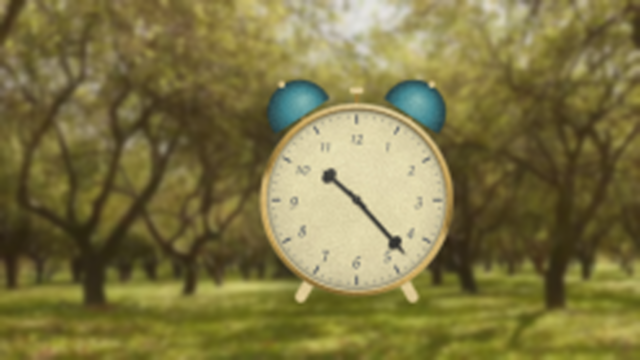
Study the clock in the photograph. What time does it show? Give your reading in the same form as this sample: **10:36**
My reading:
**10:23**
